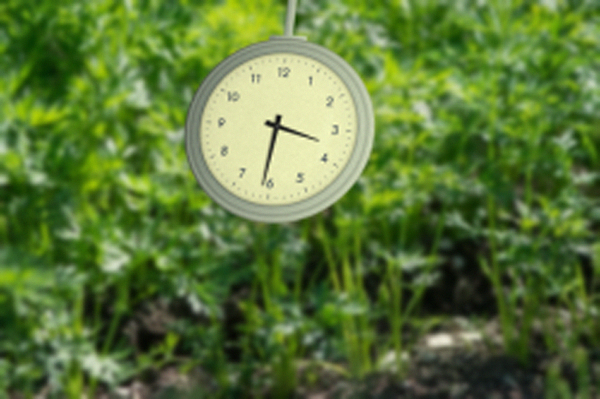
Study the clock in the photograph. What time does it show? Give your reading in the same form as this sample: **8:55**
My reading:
**3:31**
